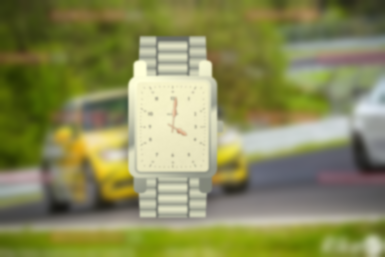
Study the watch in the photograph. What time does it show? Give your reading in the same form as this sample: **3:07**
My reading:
**4:01**
